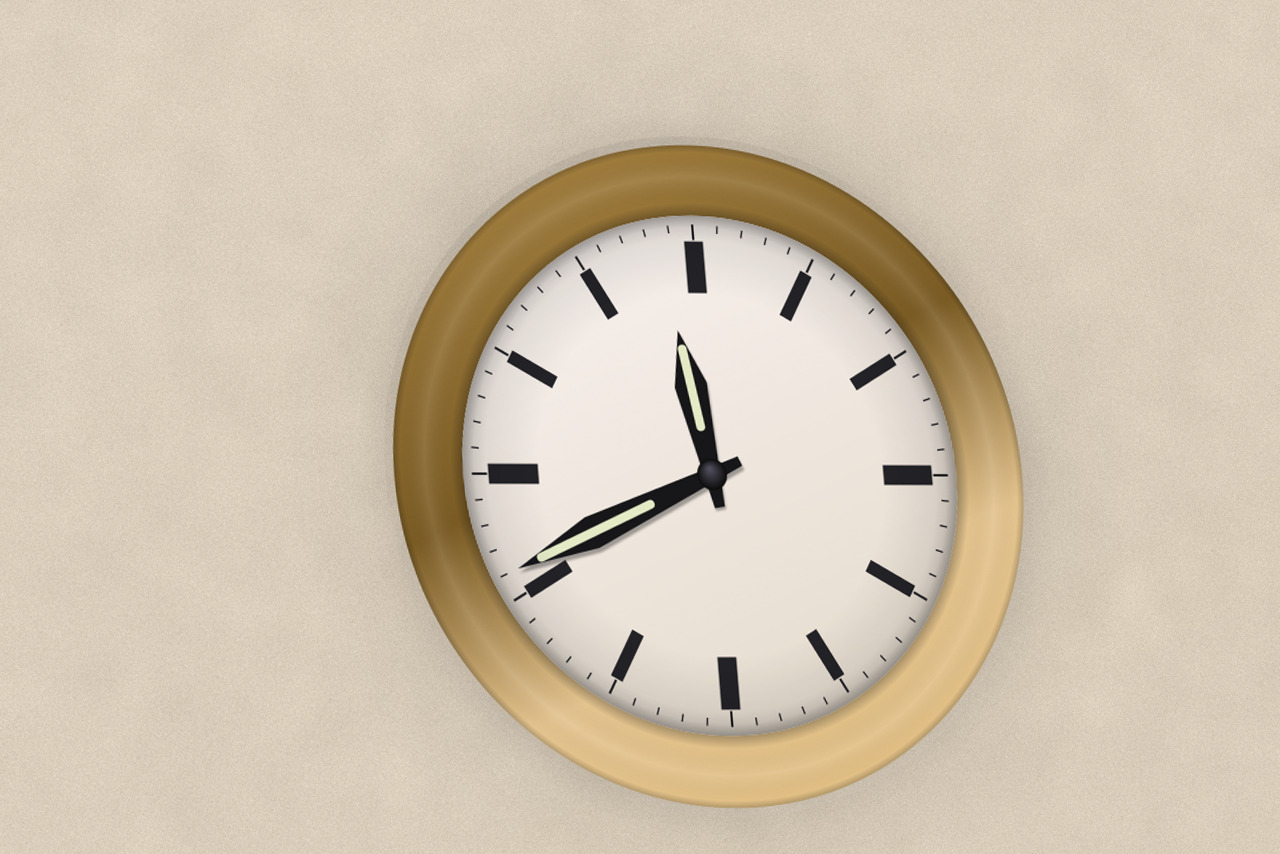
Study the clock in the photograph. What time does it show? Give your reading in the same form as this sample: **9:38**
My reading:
**11:41**
